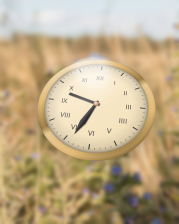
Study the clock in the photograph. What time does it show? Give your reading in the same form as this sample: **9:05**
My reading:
**9:34**
